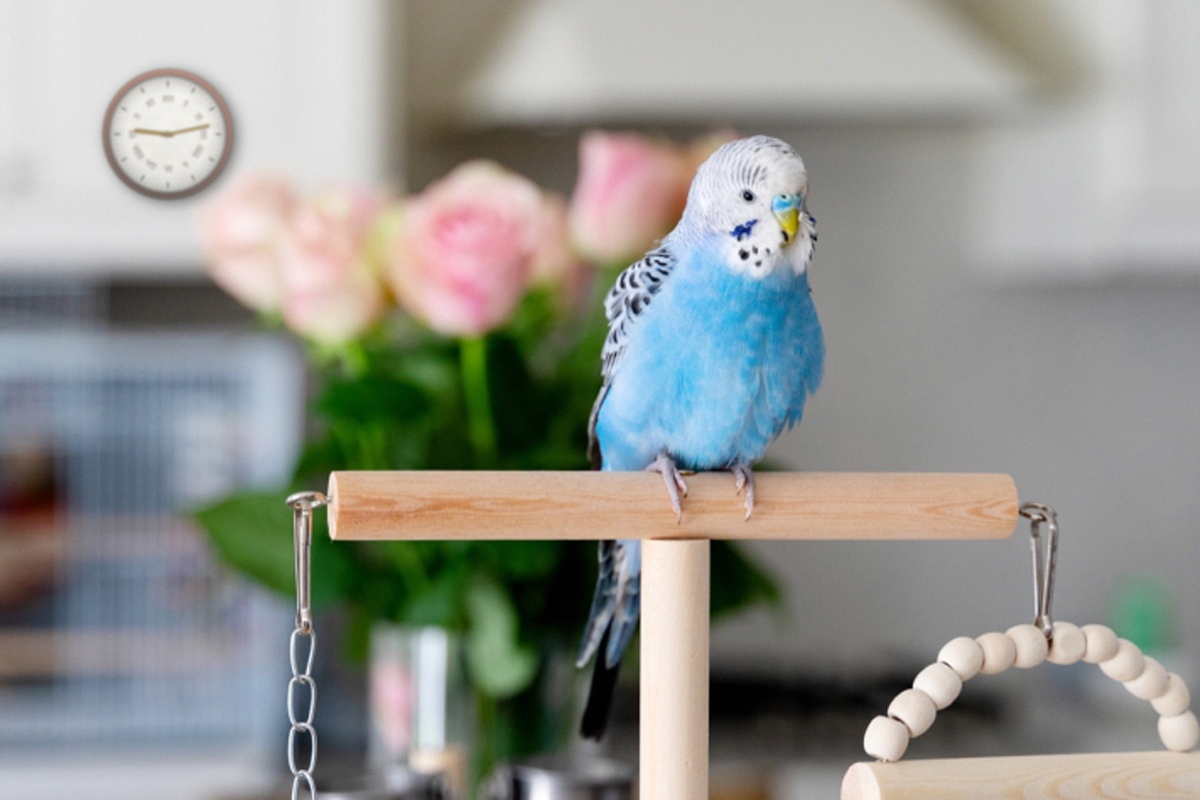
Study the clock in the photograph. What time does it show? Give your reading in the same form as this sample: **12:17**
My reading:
**9:13**
